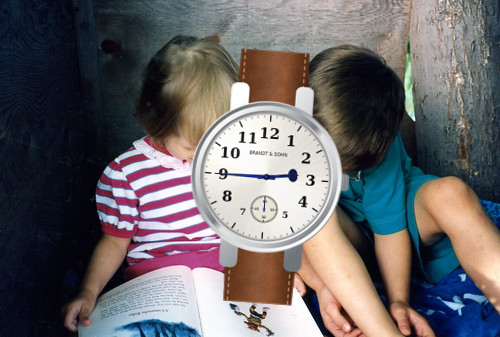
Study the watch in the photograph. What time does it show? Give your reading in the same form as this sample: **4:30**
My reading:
**2:45**
